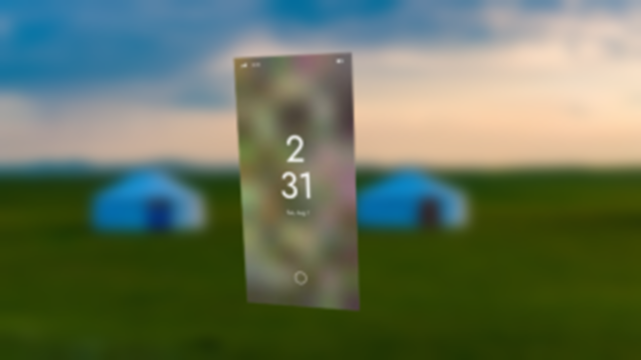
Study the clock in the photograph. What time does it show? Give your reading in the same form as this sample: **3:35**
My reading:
**2:31**
